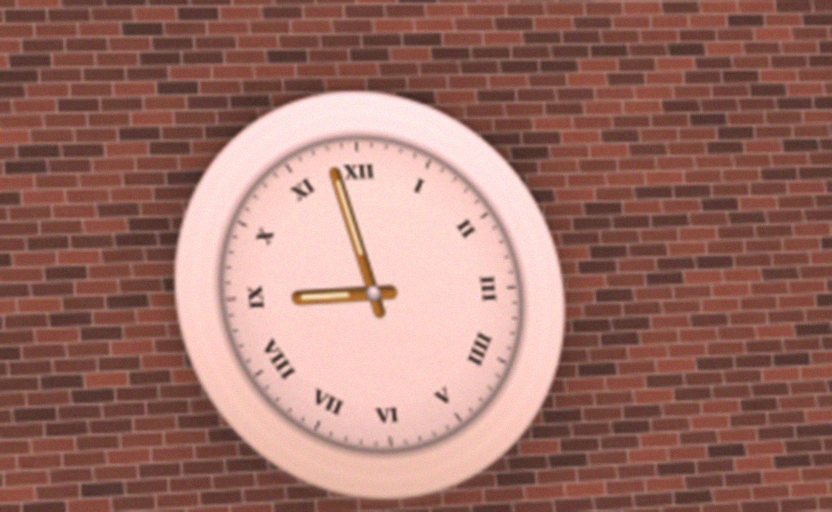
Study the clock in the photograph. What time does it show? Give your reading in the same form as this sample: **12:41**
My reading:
**8:58**
